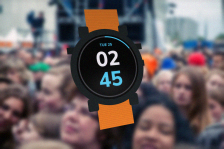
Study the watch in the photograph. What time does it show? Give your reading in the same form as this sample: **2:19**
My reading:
**2:45**
